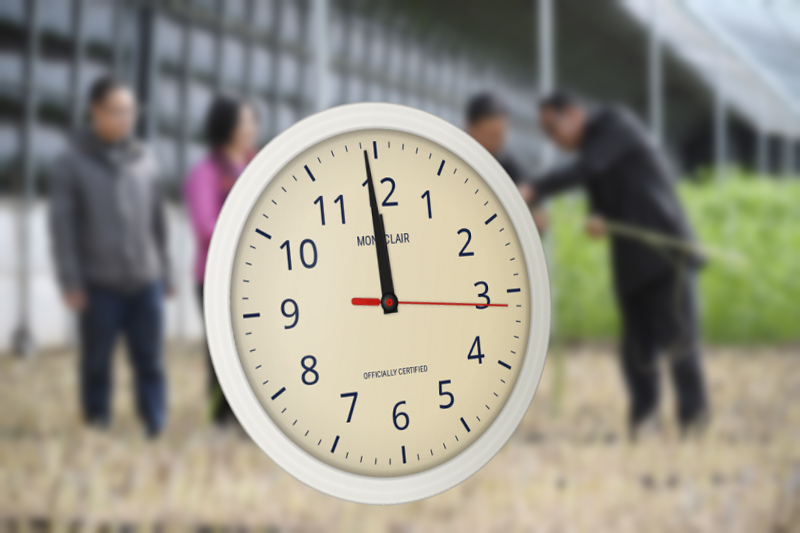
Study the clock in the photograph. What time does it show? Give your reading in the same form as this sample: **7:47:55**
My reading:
**11:59:16**
